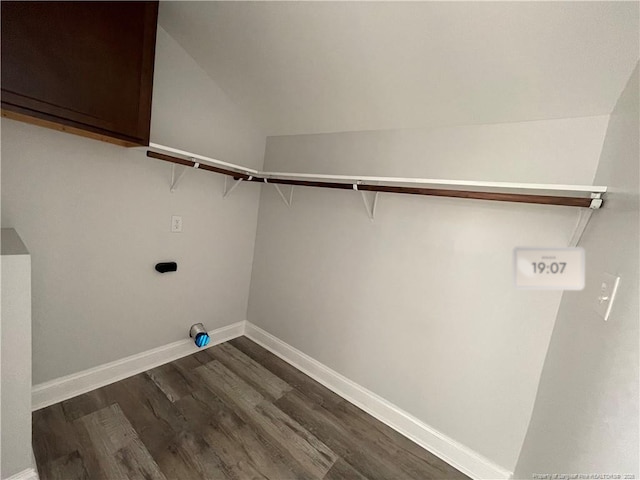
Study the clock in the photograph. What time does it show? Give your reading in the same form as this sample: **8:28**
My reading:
**19:07**
